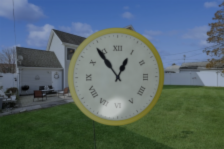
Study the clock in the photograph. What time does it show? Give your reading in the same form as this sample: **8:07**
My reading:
**12:54**
